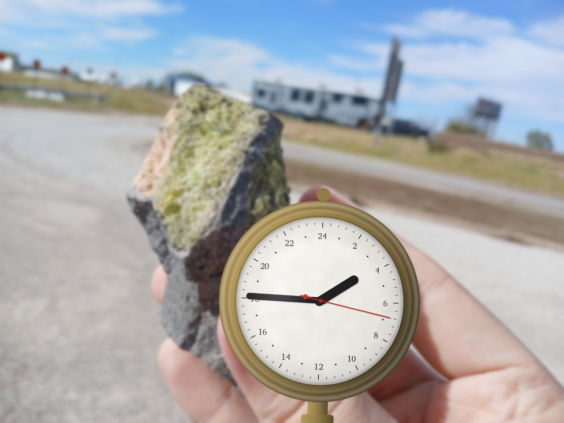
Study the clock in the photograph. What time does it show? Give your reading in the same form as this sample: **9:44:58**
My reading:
**3:45:17**
